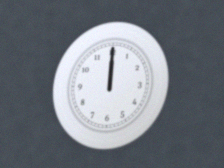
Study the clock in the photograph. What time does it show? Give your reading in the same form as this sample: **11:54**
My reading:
**12:00**
